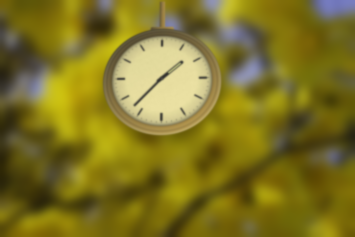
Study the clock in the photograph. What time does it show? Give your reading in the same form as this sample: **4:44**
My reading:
**1:37**
